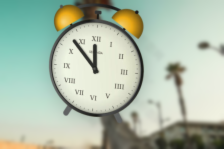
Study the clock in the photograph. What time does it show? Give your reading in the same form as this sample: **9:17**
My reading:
**11:53**
